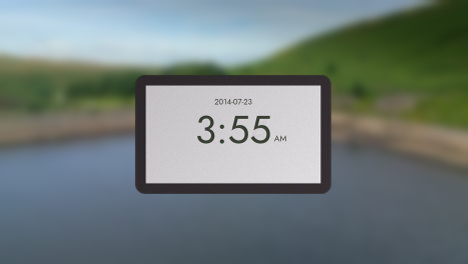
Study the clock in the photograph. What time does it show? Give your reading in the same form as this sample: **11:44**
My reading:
**3:55**
